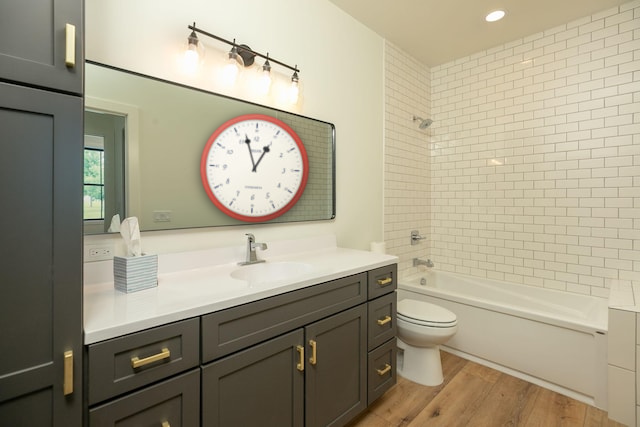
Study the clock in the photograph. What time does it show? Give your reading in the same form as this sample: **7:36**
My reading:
**12:57**
